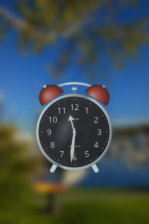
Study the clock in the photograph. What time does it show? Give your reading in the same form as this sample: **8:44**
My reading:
**11:31**
